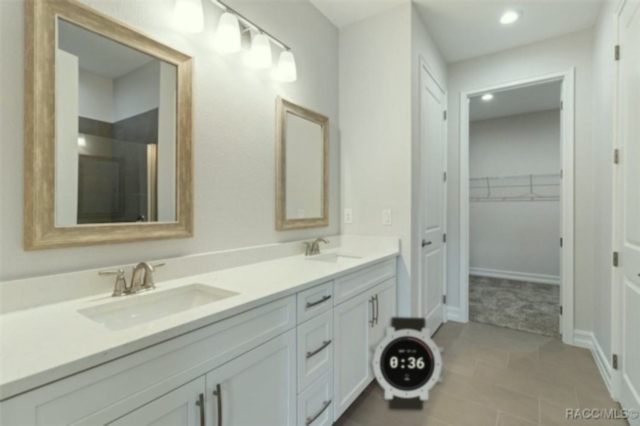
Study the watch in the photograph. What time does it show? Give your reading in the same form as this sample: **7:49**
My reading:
**0:36**
